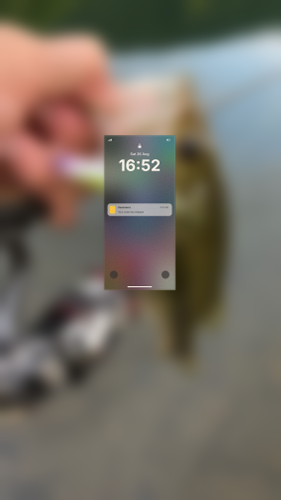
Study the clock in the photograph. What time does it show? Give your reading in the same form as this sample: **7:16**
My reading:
**16:52**
